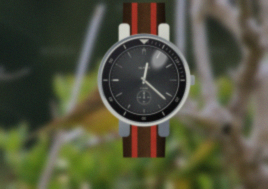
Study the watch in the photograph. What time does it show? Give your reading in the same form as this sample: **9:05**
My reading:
**12:22**
